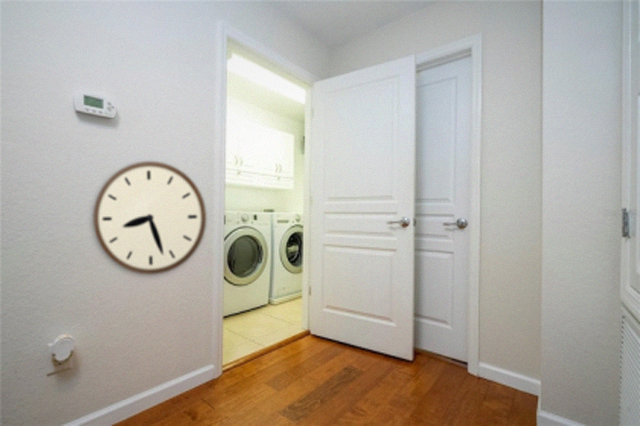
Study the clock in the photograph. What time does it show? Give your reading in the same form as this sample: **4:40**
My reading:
**8:27**
